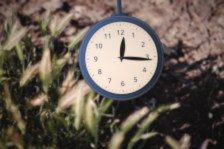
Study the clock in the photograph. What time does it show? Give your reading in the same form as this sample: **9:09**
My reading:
**12:16**
